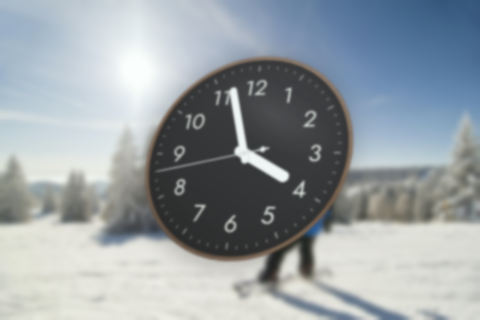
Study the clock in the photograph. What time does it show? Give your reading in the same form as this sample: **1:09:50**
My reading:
**3:56:43**
